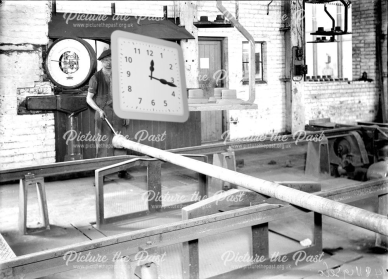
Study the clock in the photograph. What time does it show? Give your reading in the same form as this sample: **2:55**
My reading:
**12:17**
